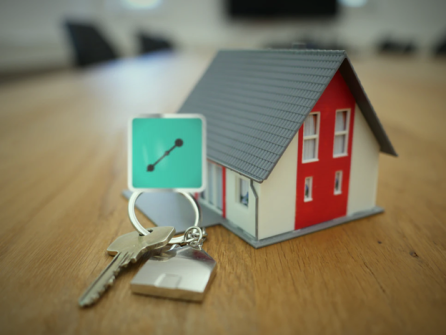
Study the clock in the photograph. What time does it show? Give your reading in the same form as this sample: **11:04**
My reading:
**1:38**
